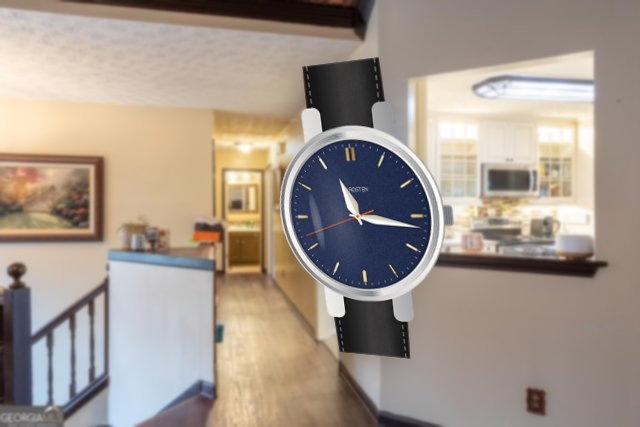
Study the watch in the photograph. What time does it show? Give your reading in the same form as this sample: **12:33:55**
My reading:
**11:16:42**
